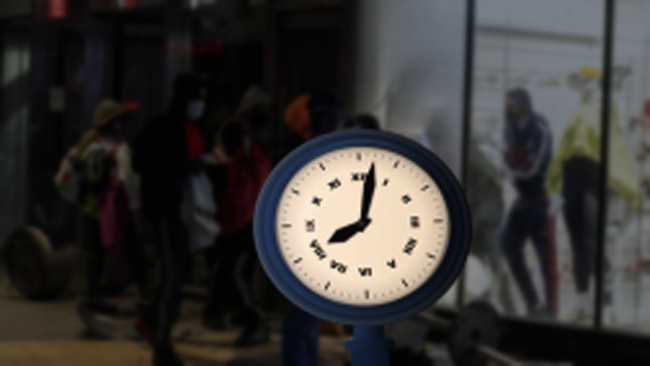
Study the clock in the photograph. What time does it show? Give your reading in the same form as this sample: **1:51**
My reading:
**8:02**
